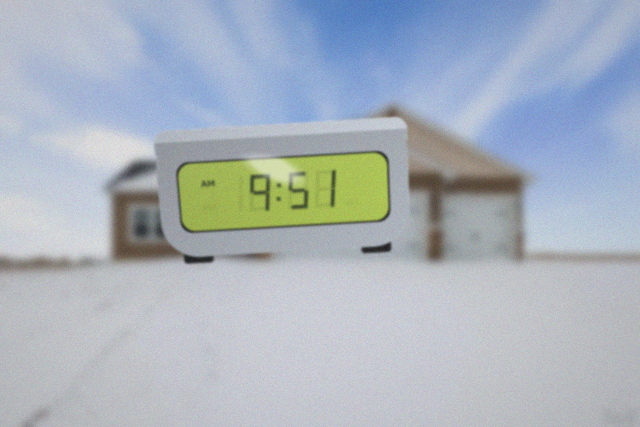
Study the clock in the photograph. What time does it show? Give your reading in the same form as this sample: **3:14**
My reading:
**9:51**
